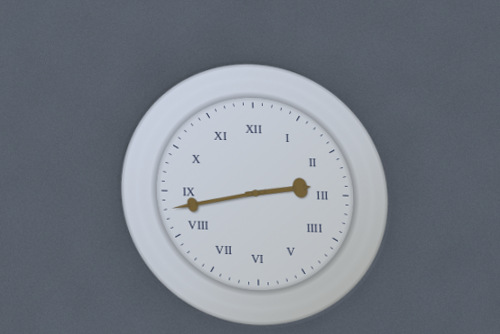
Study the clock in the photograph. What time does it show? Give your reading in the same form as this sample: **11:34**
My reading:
**2:43**
